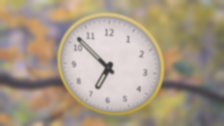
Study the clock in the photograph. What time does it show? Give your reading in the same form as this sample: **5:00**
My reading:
**6:52**
